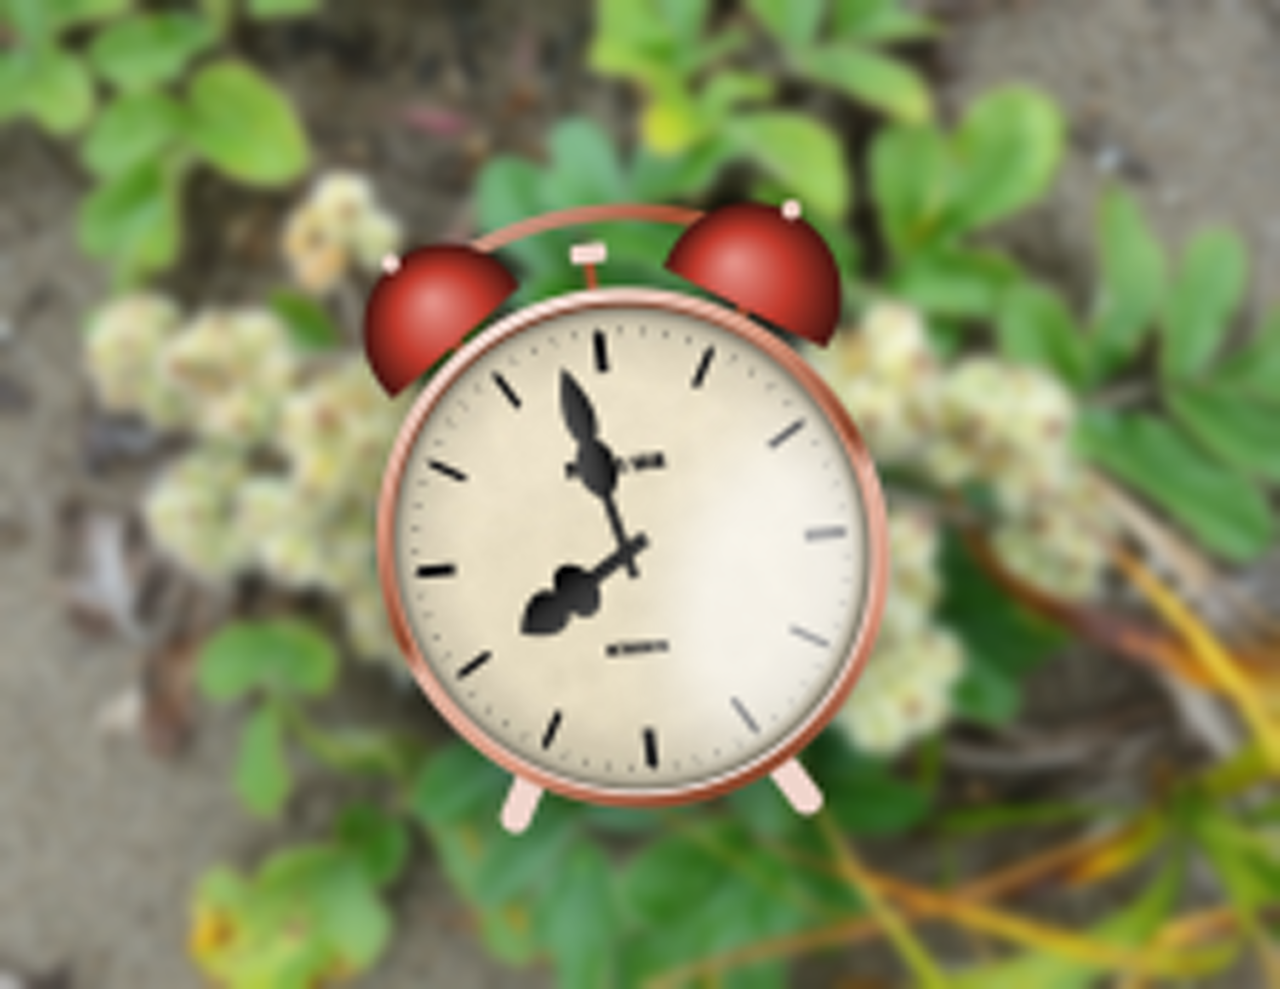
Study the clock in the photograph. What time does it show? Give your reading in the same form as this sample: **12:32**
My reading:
**7:58**
